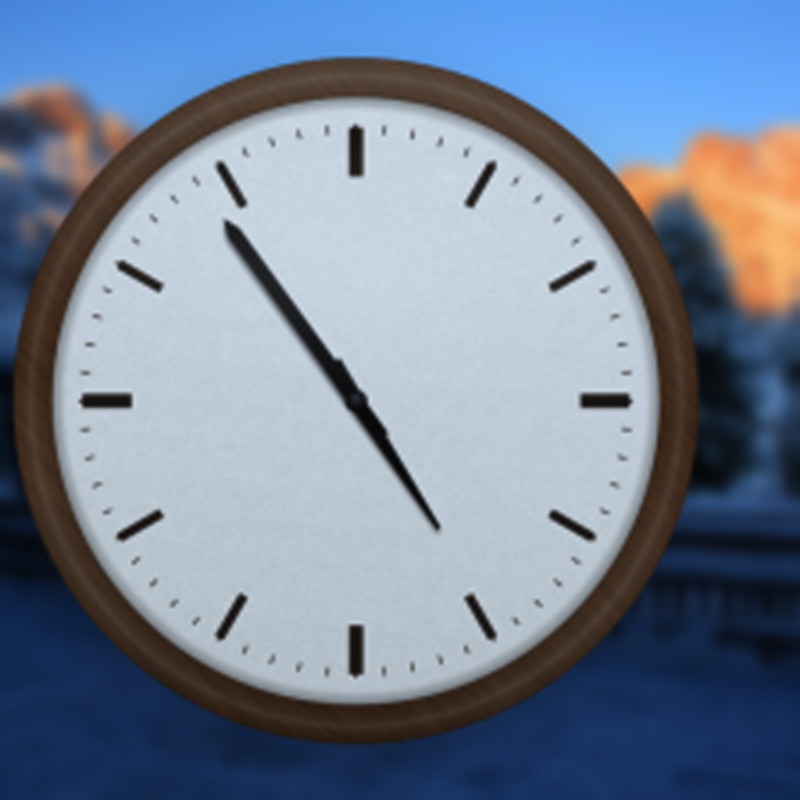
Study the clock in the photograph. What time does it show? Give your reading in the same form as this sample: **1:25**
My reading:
**4:54**
